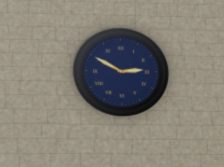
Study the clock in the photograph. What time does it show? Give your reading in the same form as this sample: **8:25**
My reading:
**2:50**
